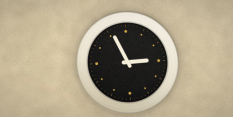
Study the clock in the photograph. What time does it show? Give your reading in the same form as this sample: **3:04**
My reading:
**2:56**
